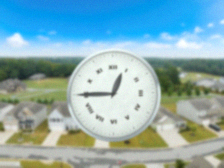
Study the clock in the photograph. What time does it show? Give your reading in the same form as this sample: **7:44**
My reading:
**12:45**
